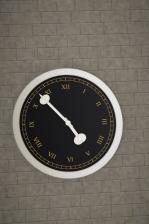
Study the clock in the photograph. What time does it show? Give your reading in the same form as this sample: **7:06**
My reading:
**4:53**
